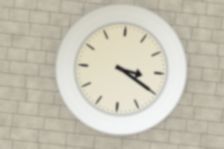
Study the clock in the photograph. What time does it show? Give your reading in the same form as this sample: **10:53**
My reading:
**3:20**
